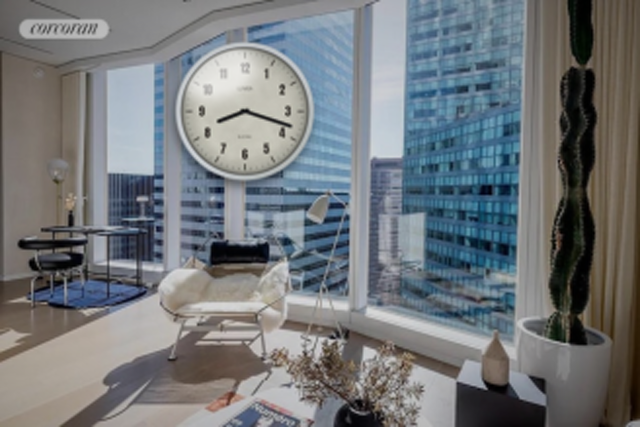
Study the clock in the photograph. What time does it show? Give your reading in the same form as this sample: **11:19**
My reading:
**8:18**
